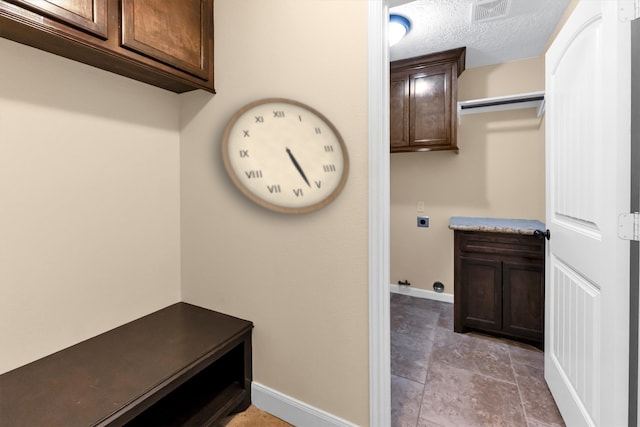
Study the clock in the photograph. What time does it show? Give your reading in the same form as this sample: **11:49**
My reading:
**5:27**
